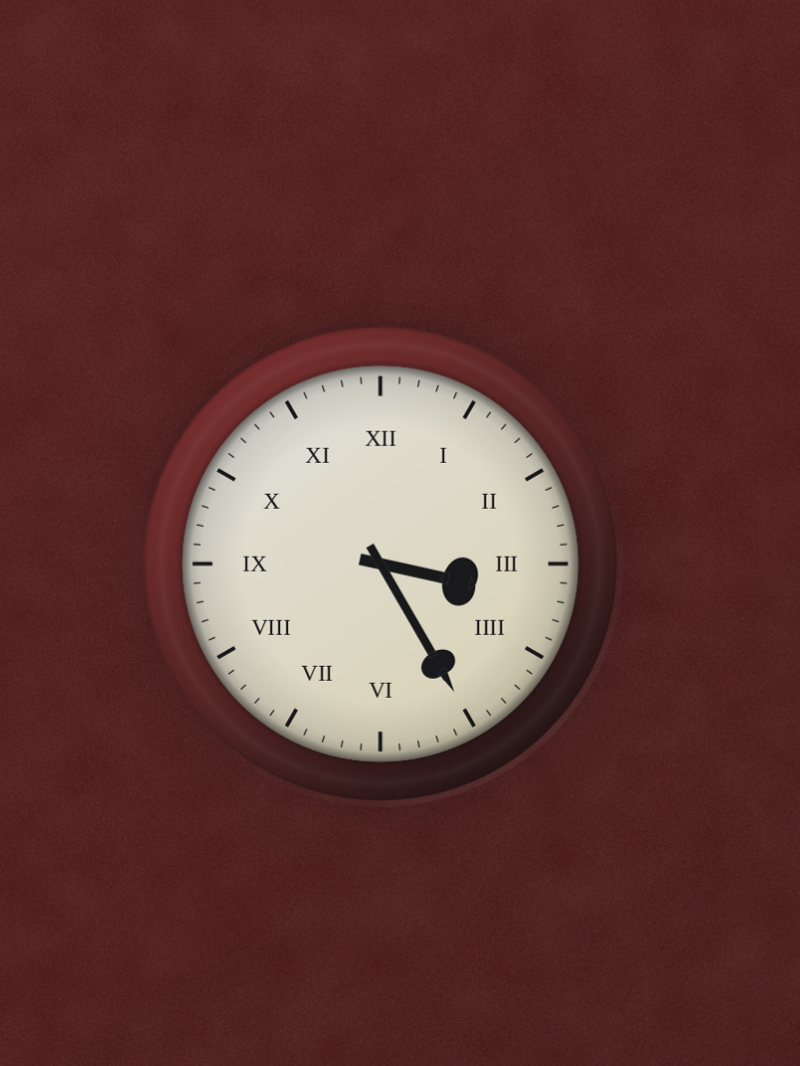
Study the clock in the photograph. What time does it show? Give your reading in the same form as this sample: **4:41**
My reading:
**3:25**
